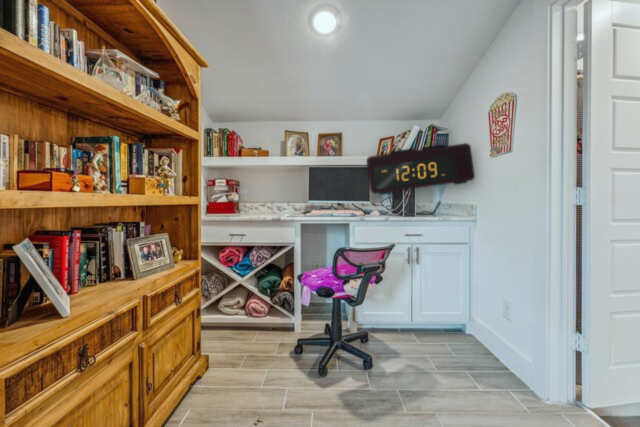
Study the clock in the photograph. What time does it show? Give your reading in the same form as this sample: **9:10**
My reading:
**12:09**
